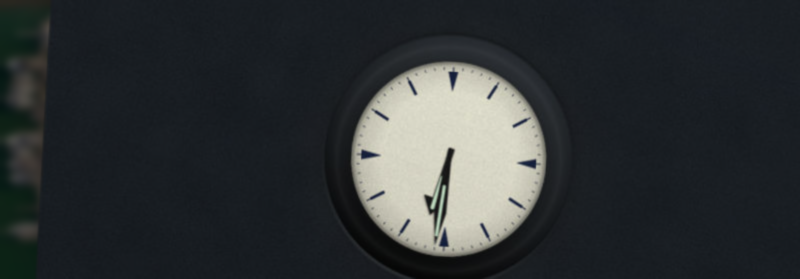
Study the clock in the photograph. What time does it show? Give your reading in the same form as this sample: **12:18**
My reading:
**6:31**
